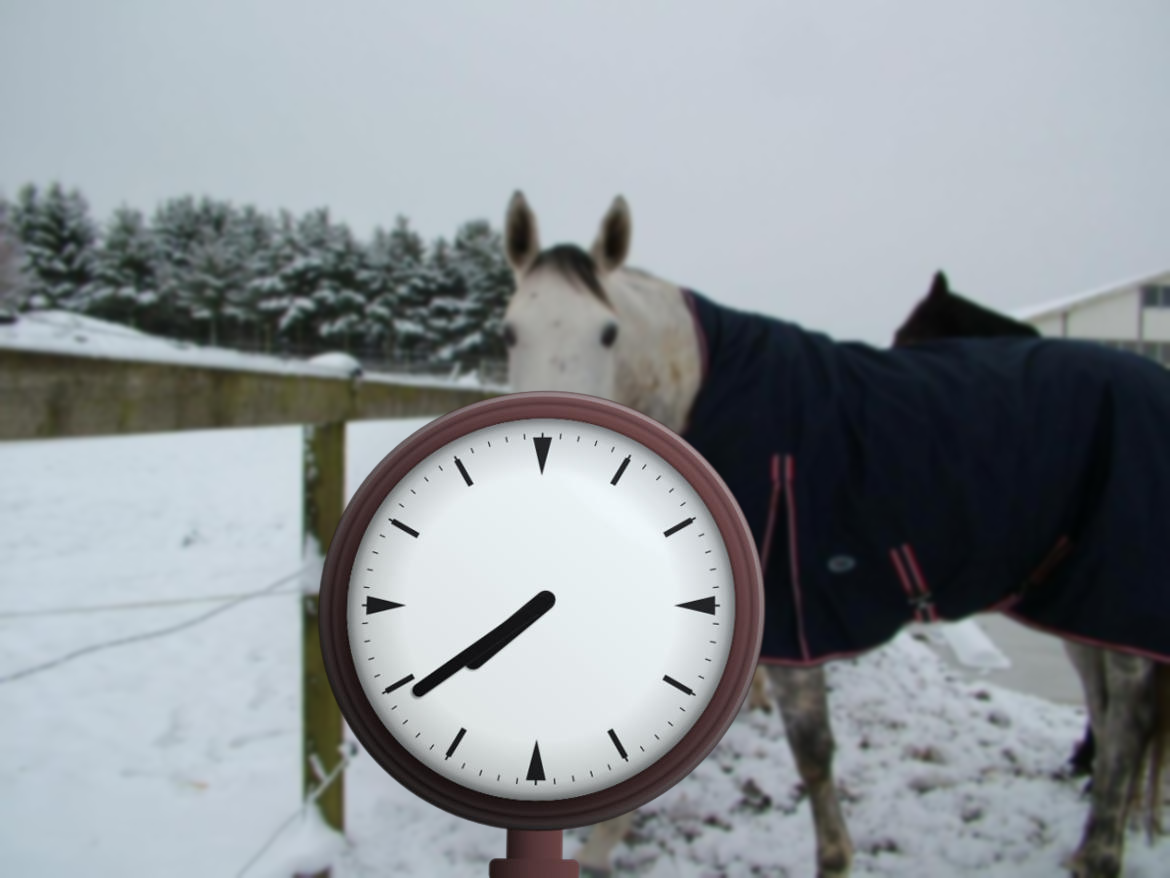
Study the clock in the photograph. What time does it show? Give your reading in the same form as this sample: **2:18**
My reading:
**7:39**
